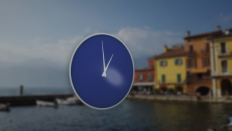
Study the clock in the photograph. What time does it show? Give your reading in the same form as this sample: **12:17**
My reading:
**12:59**
